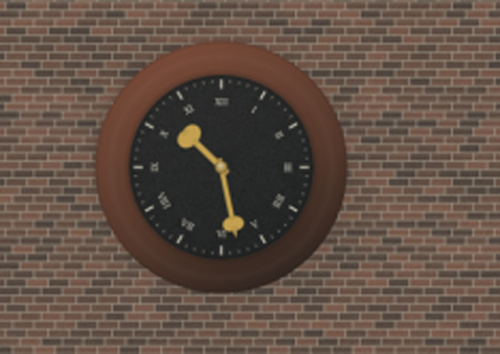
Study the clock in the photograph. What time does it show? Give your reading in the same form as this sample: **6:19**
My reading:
**10:28**
